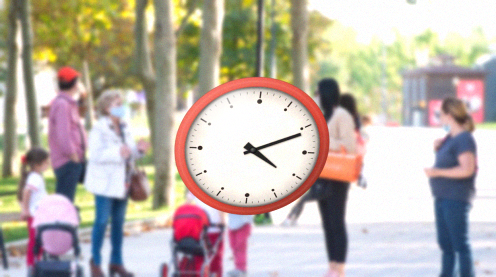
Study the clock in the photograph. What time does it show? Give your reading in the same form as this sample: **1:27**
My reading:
**4:11**
